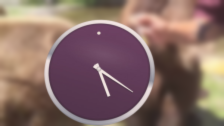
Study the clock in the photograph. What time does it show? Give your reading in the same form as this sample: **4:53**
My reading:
**5:21**
